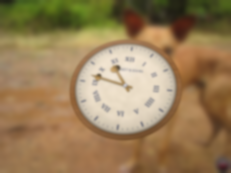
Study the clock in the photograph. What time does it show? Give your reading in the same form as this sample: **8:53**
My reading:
**10:47**
